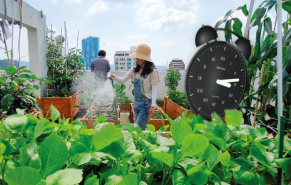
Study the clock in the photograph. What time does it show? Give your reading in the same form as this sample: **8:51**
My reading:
**3:13**
